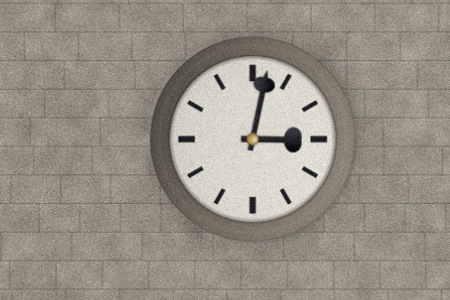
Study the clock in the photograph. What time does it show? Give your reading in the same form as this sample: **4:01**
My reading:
**3:02**
